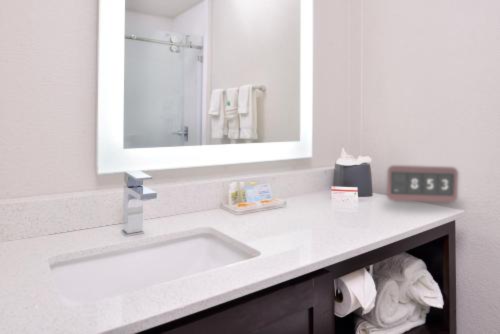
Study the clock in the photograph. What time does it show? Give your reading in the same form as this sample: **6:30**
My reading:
**8:53**
